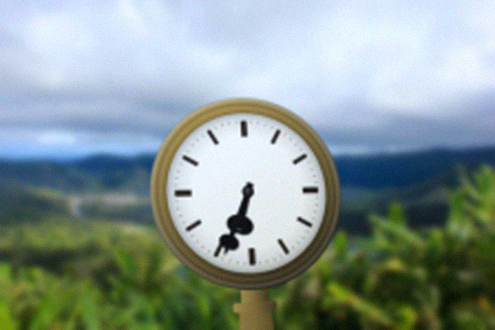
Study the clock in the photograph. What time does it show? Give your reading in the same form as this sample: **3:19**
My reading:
**6:34**
